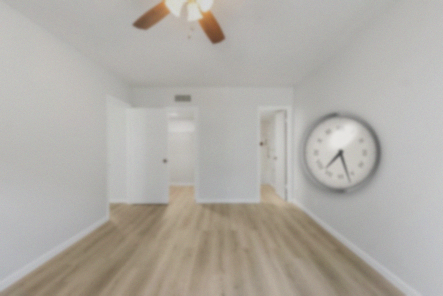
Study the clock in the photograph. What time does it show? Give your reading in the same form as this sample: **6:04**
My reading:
**7:27**
